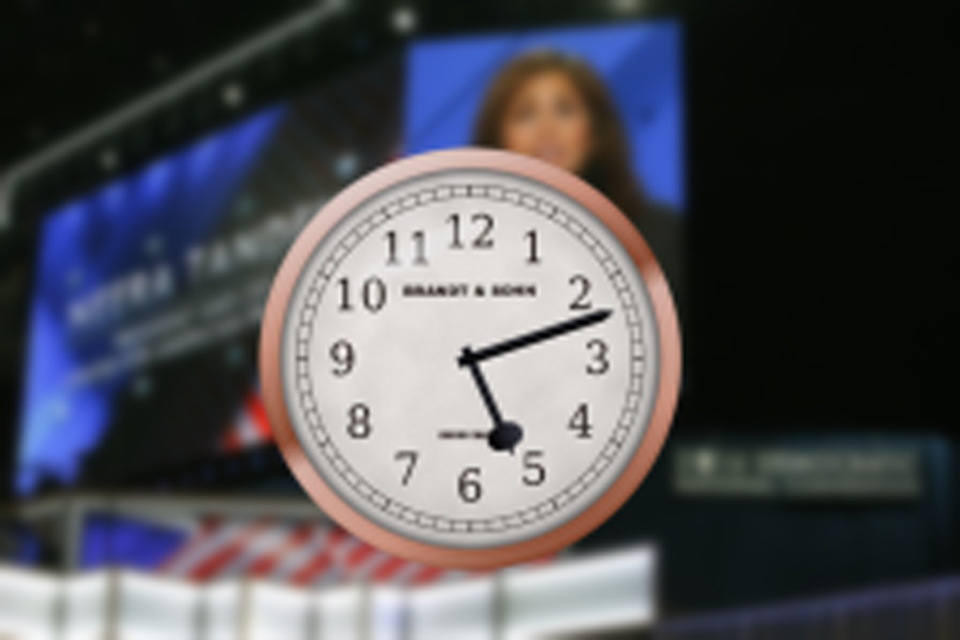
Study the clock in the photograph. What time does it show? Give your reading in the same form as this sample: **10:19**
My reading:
**5:12**
